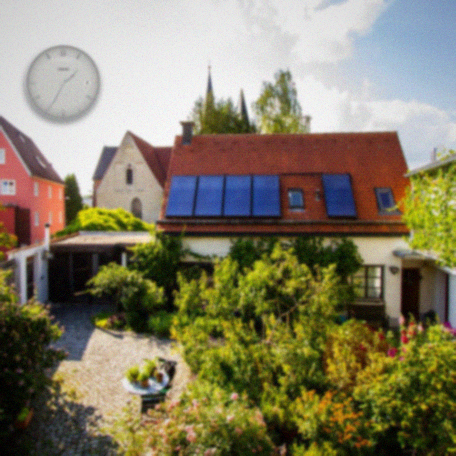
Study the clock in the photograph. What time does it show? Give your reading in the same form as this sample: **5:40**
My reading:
**1:35**
